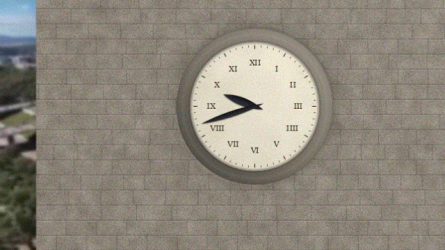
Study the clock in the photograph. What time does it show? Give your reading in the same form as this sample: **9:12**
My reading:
**9:42**
